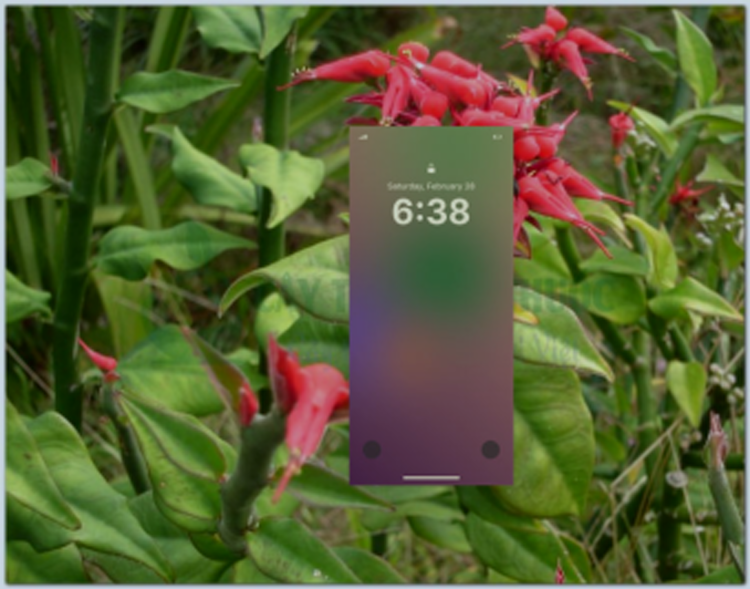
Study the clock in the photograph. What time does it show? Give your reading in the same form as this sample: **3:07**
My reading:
**6:38**
